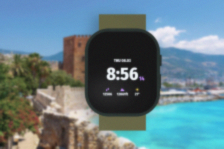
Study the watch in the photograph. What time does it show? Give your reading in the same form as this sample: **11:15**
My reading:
**8:56**
